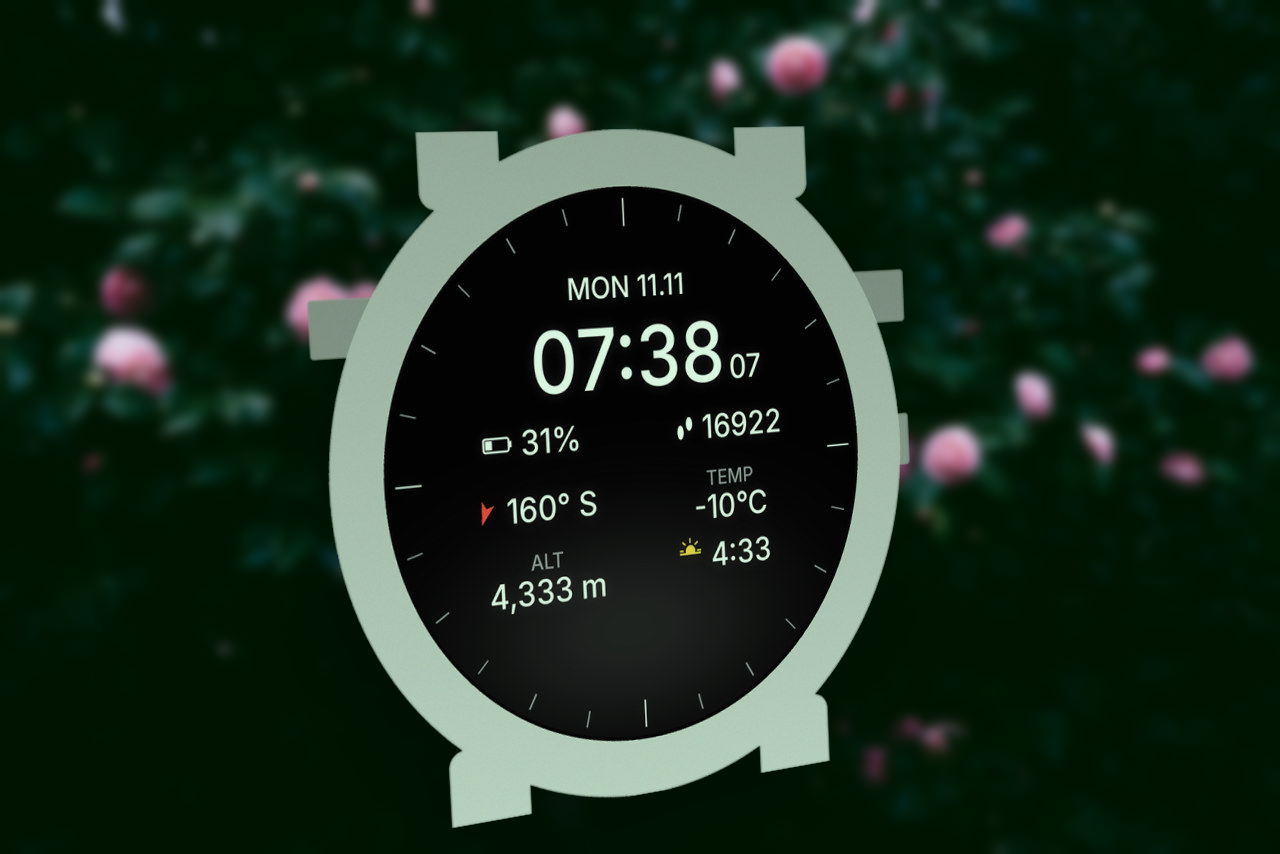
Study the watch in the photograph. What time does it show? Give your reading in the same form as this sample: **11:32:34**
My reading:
**7:38:07**
